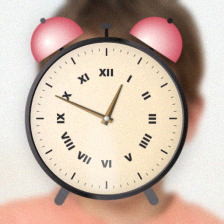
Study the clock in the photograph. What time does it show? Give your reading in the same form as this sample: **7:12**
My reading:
**12:49**
